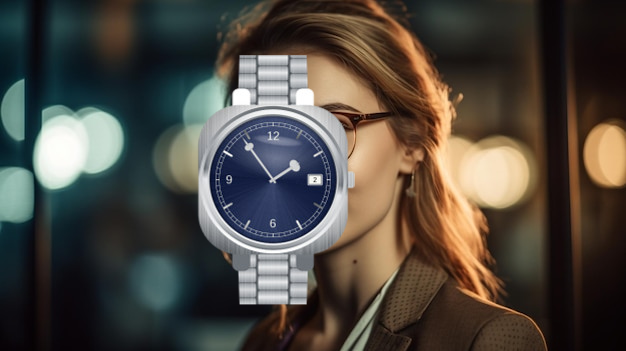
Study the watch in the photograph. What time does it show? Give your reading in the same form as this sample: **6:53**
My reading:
**1:54**
